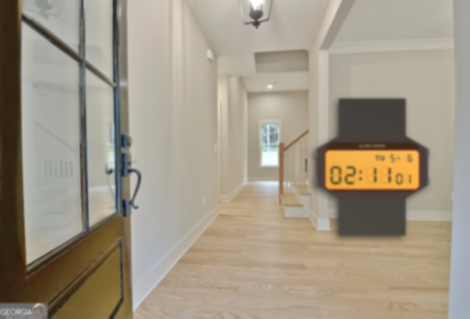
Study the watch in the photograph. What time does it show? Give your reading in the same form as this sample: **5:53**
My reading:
**2:11**
